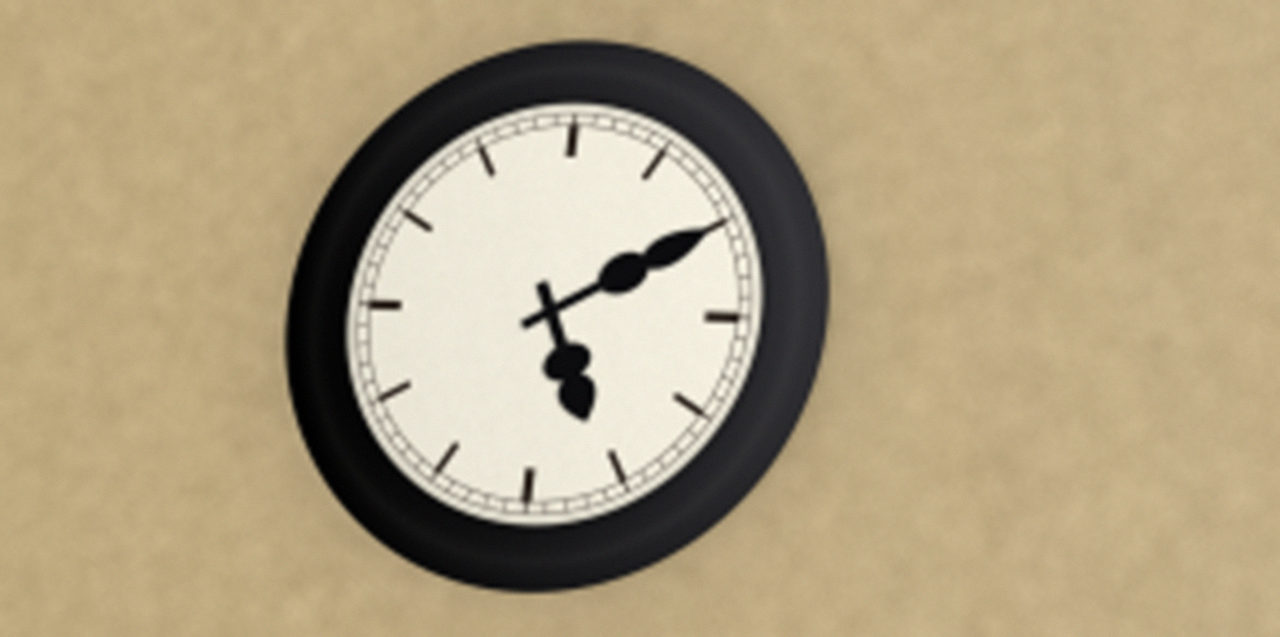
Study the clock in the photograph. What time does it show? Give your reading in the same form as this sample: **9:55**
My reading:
**5:10**
